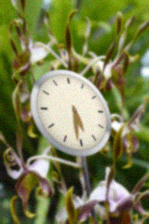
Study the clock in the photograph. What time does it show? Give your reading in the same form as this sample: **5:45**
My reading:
**5:31**
